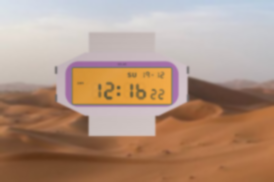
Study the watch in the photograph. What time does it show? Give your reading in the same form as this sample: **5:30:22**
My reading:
**12:16:22**
